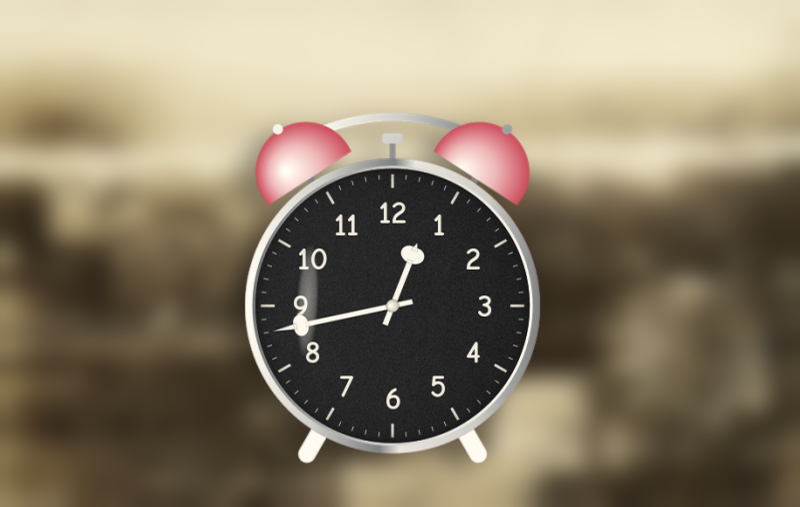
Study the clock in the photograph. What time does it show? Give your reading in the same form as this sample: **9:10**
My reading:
**12:43**
